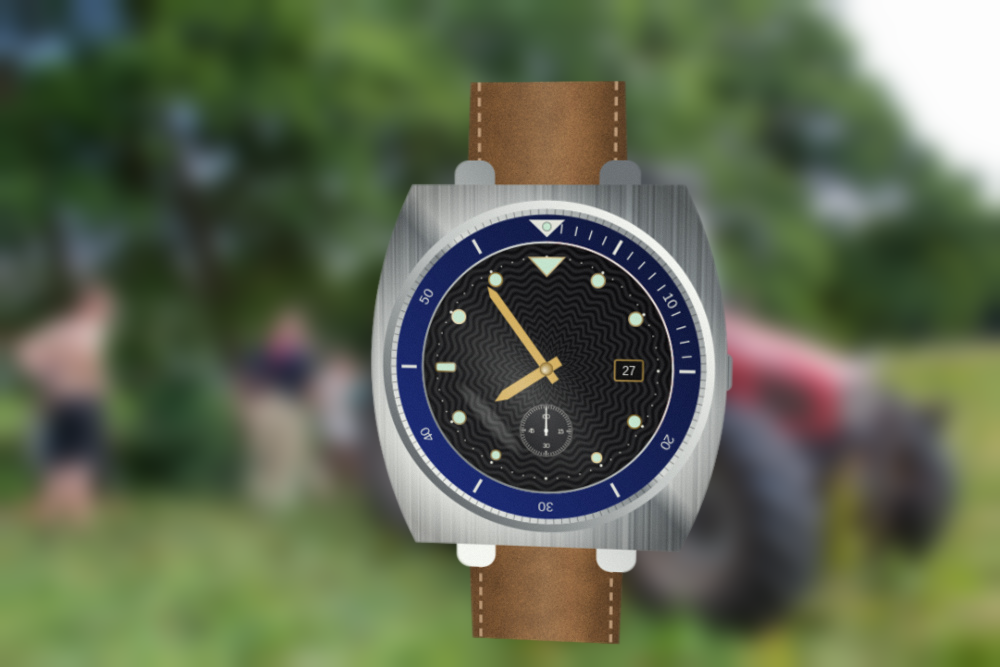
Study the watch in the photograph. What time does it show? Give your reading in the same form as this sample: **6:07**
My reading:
**7:54**
